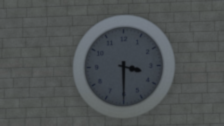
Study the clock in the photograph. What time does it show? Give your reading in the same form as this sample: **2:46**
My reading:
**3:30**
